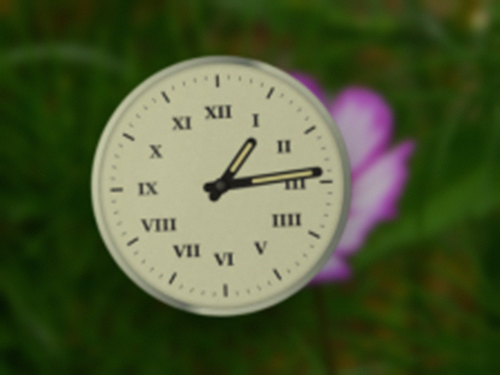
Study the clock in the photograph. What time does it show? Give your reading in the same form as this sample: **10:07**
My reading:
**1:14**
